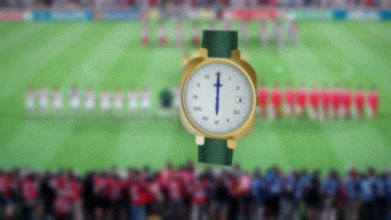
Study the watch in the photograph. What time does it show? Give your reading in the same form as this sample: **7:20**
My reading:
**6:00**
